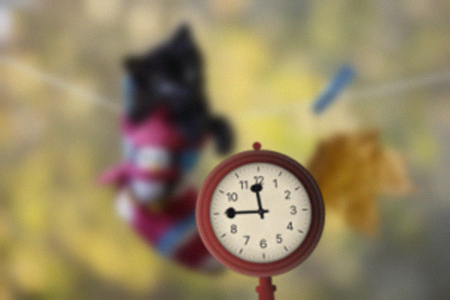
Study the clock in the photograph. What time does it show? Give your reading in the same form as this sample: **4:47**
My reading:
**11:45**
